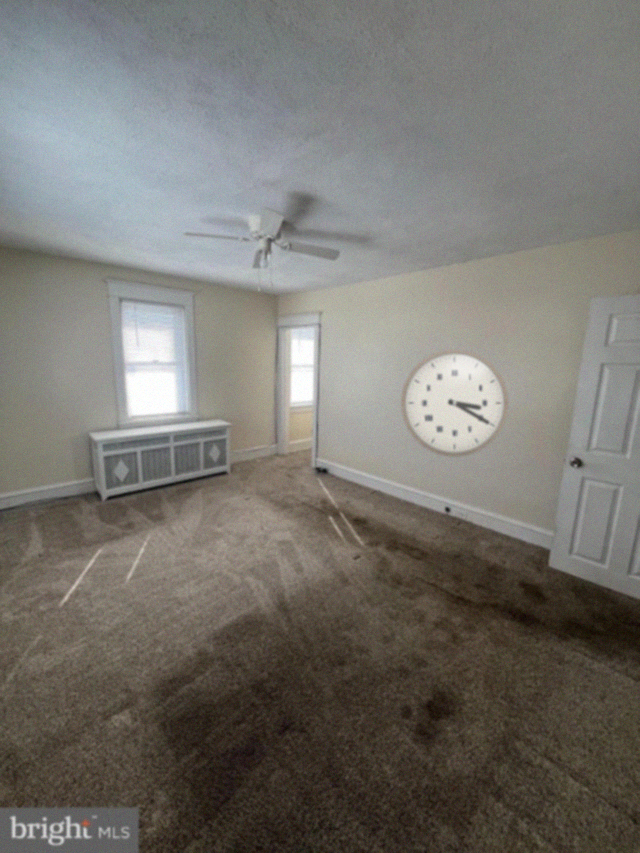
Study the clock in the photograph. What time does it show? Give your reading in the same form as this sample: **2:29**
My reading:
**3:20**
